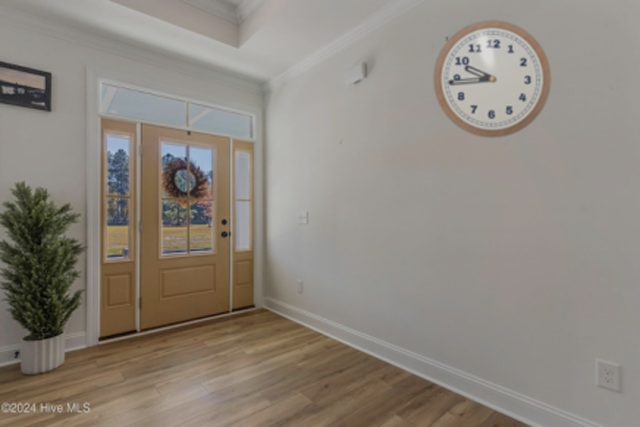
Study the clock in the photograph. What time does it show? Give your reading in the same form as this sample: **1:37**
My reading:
**9:44**
